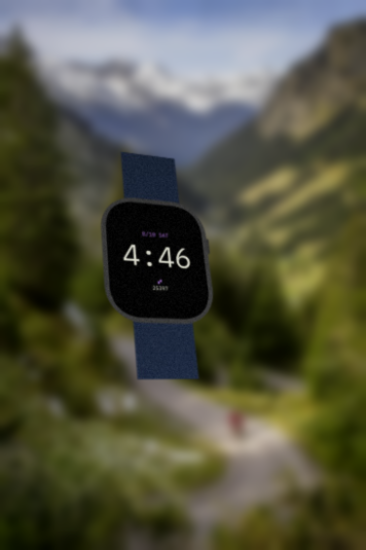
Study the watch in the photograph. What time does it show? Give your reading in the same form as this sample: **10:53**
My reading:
**4:46**
